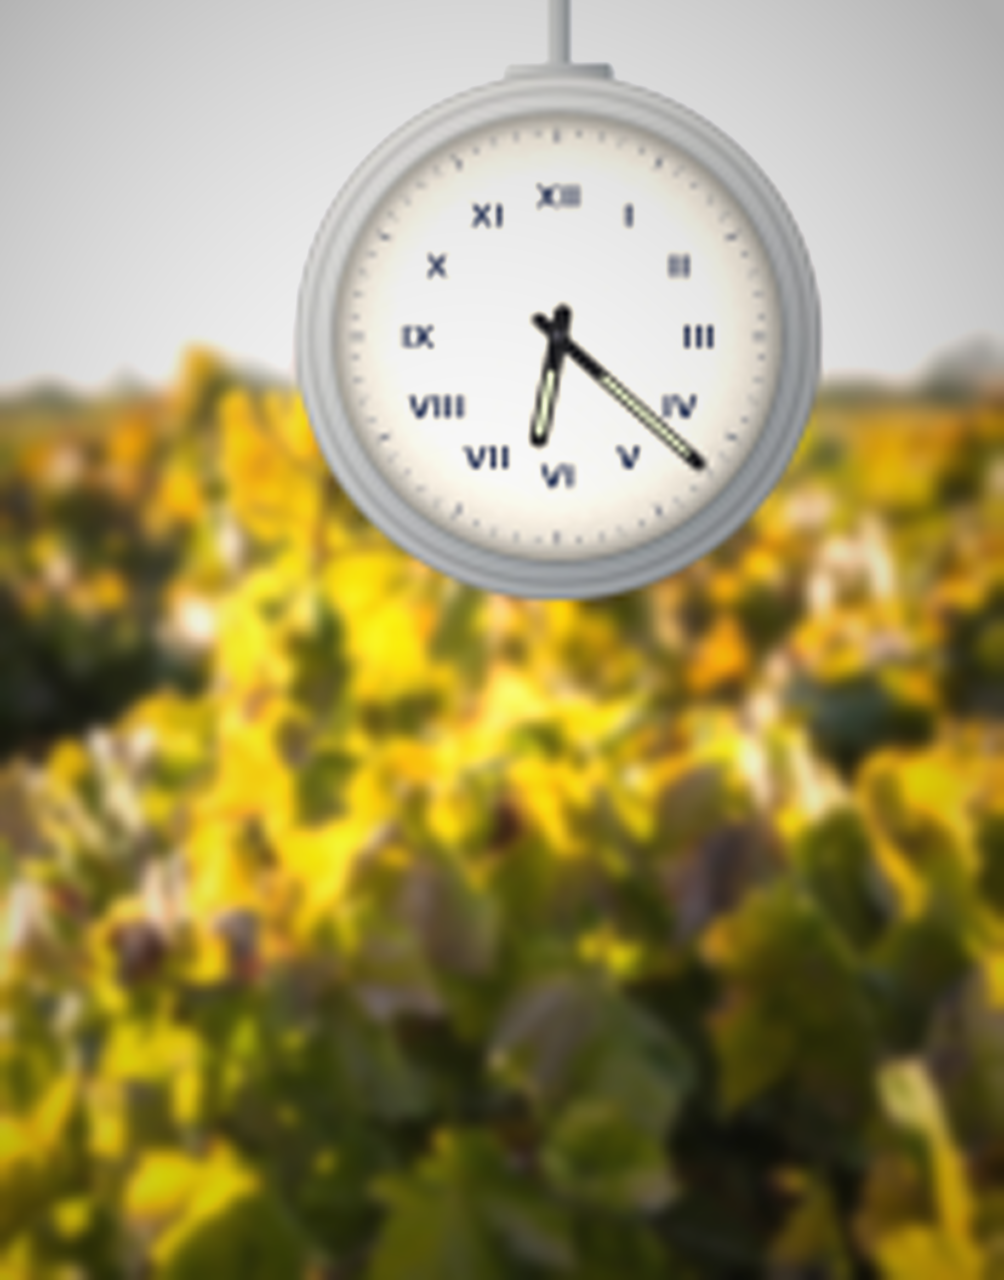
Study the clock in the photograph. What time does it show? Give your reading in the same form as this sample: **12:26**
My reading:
**6:22**
